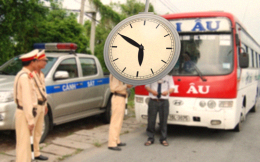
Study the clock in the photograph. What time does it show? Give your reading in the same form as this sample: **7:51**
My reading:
**5:50**
